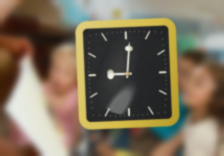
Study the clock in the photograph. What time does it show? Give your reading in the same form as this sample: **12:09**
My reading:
**9:01**
